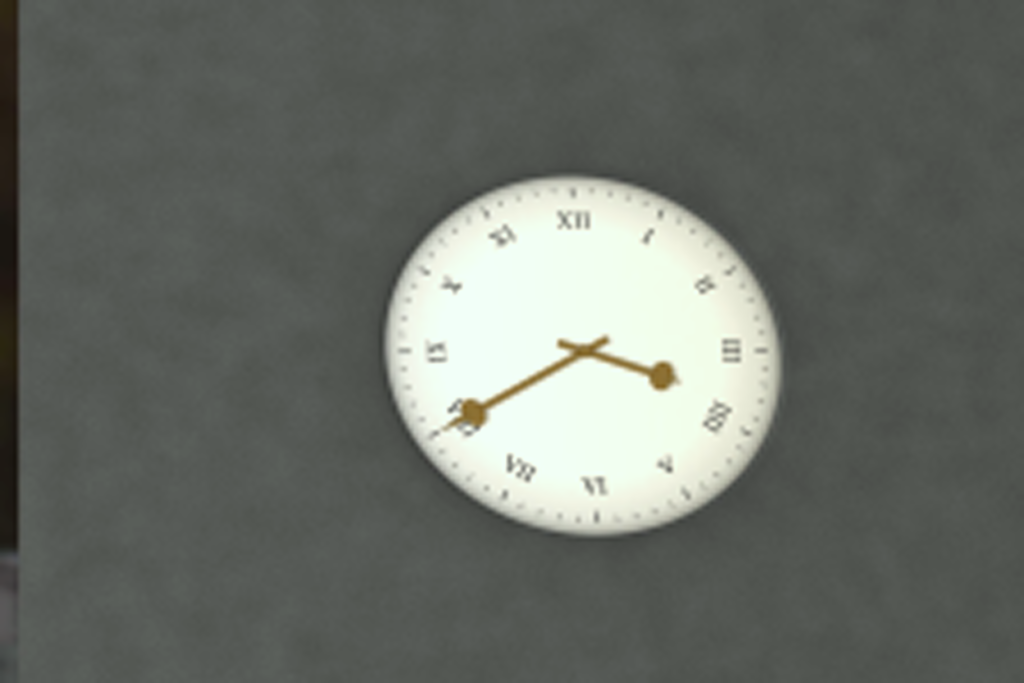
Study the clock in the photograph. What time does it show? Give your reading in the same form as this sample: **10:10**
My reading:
**3:40**
